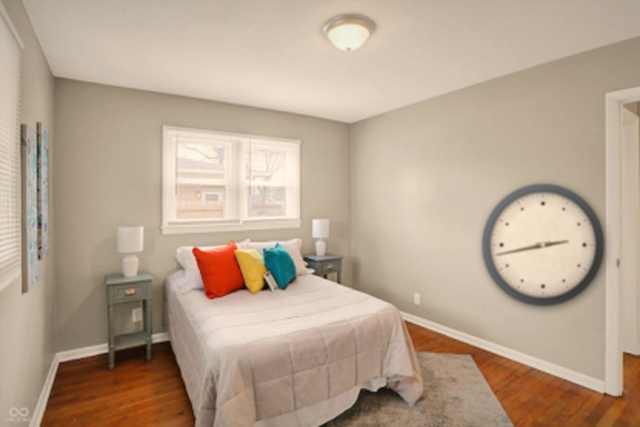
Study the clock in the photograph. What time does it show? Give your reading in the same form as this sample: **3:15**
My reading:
**2:43**
